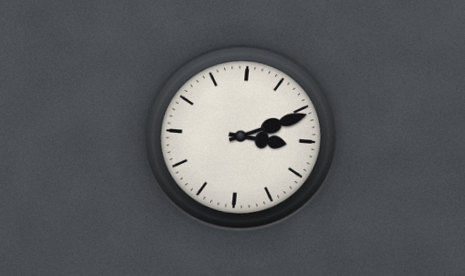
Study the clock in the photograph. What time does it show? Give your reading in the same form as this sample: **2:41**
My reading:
**3:11**
